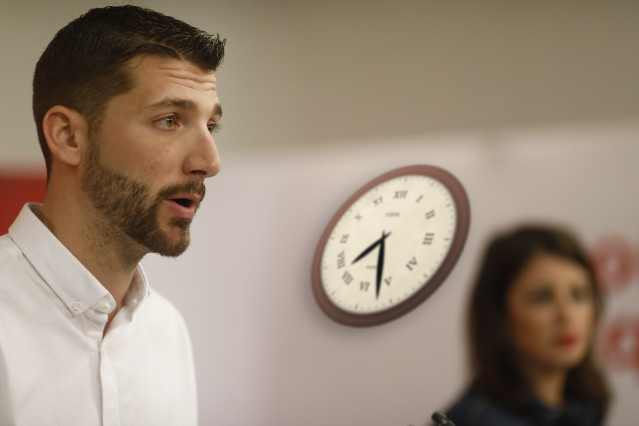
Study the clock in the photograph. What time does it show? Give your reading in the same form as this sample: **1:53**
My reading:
**7:27**
